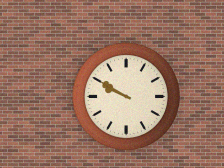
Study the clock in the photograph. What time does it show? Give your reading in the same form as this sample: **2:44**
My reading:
**9:50**
